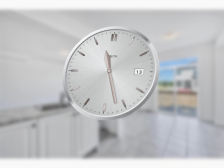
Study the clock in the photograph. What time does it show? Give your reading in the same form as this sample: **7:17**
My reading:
**11:27**
